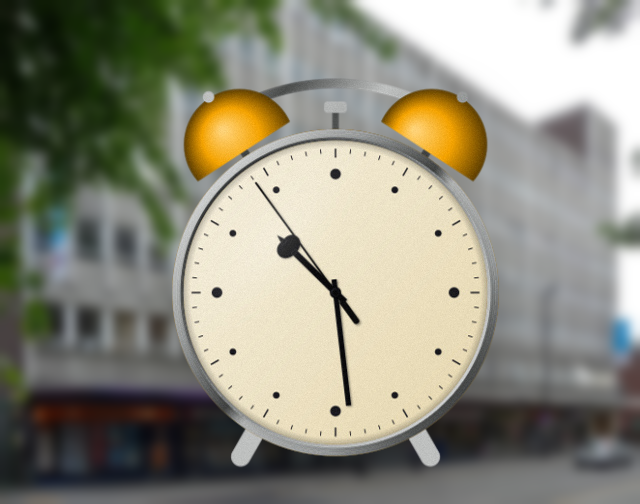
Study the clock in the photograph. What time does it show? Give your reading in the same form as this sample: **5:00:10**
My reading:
**10:28:54**
